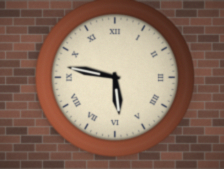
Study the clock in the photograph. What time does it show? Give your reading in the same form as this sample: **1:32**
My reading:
**5:47**
